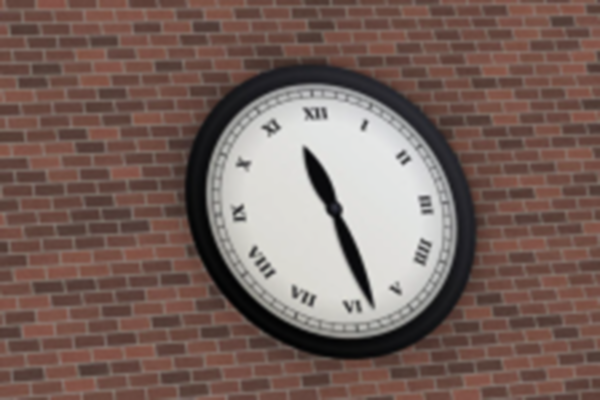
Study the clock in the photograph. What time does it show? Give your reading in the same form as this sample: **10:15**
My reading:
**11:28**
